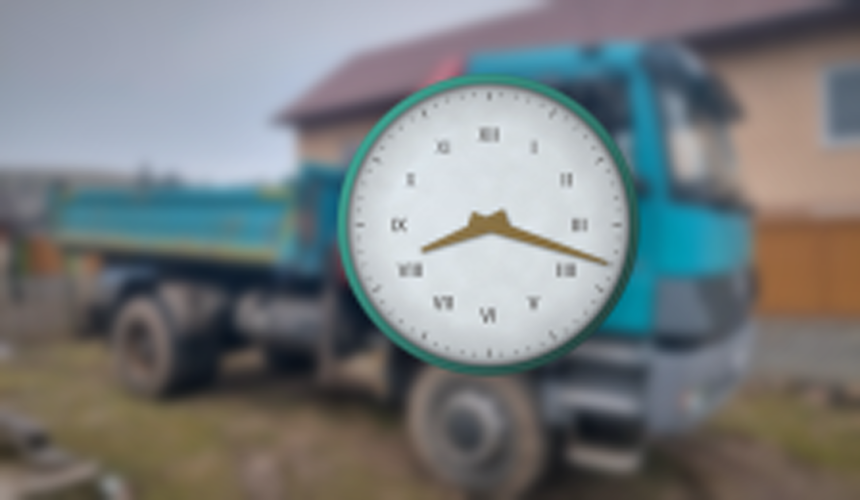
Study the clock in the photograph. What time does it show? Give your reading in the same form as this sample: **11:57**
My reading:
**8:18**
